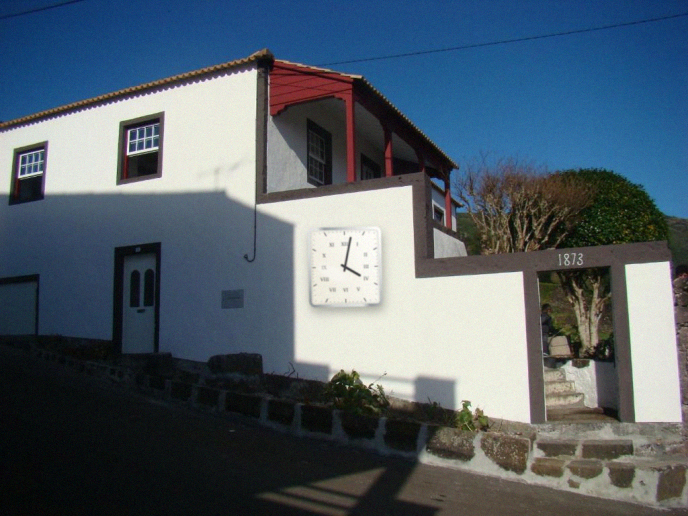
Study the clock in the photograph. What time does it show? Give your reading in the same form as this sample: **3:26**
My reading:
**4:02**
